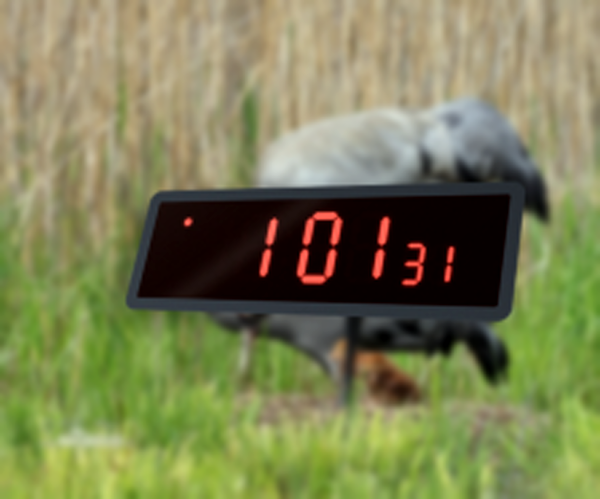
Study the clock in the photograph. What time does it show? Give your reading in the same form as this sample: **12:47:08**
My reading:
**1:01:31**
